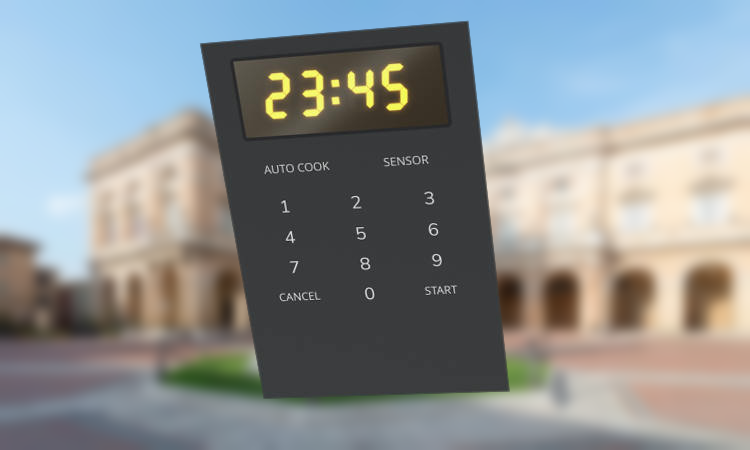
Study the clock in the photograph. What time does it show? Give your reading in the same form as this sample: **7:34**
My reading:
**23:45**
